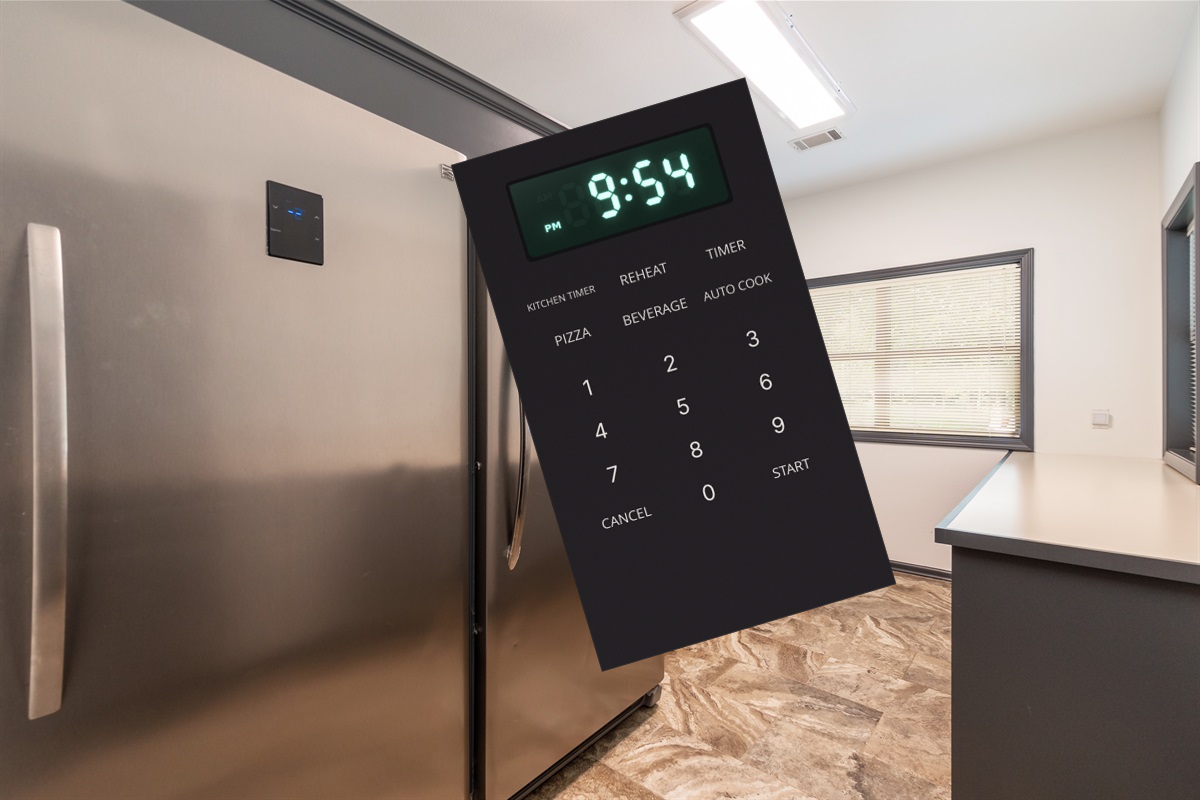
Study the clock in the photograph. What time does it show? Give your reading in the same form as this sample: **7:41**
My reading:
**9:54**
